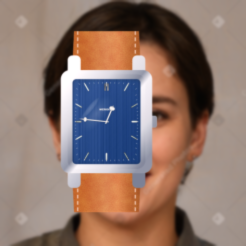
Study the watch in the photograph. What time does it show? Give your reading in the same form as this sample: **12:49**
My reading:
**12:46**
